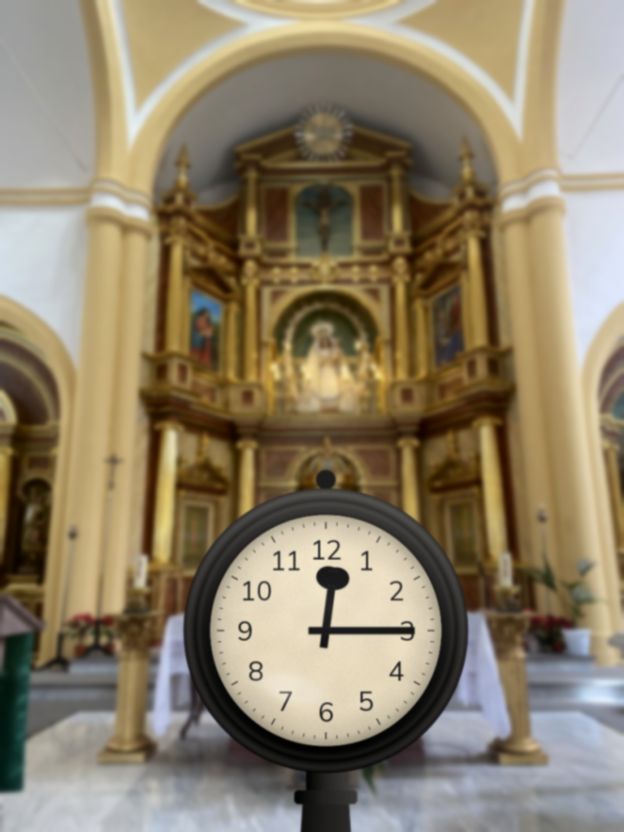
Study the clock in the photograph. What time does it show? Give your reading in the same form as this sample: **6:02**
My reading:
**12:15**
